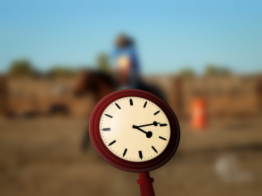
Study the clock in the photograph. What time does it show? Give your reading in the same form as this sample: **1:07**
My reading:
**4:14**
